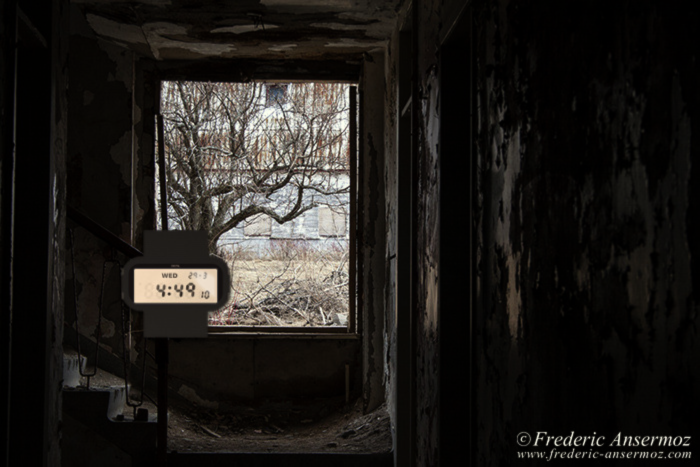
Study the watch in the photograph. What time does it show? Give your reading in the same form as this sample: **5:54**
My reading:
**4:49**
